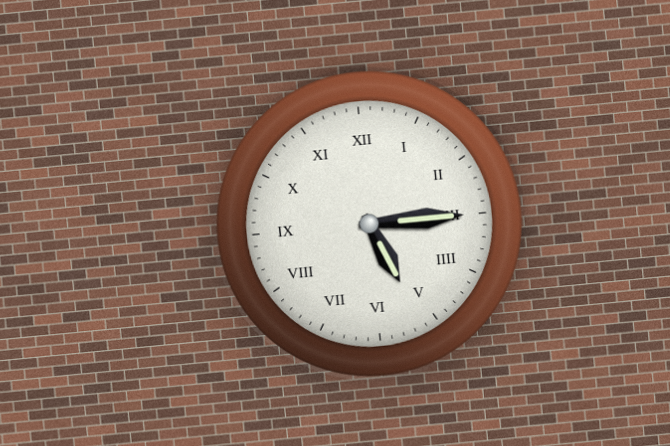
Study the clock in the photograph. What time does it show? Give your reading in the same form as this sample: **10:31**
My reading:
**5:15**
